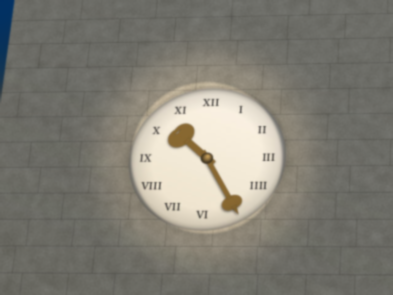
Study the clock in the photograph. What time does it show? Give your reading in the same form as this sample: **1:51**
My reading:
**10:25**
